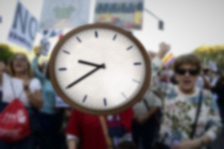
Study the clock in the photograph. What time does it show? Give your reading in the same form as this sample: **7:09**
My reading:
**9:40**
